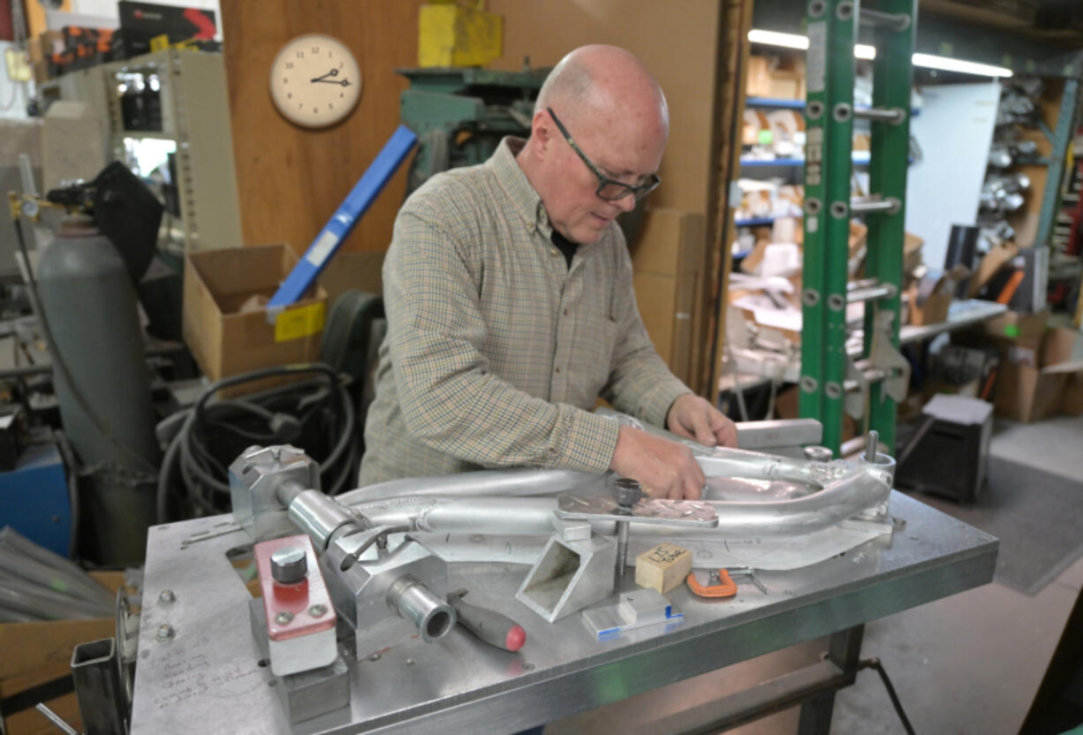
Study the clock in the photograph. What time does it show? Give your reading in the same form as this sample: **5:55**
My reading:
**2:16**
